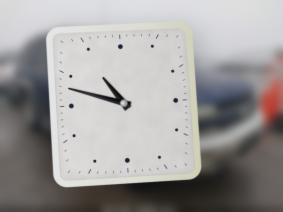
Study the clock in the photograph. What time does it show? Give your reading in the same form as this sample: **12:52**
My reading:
**10:48**
